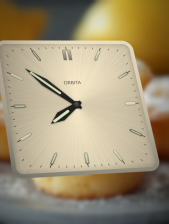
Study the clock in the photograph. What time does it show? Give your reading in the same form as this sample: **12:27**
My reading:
**7:52**
